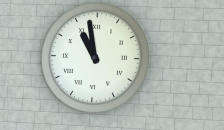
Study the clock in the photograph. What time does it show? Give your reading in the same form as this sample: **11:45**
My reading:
**10:58**
